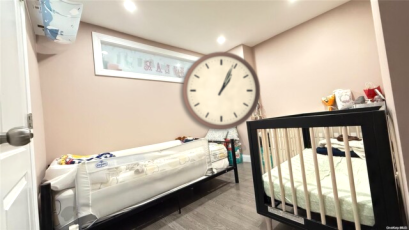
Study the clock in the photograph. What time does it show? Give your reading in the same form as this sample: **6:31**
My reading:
**1:04**
